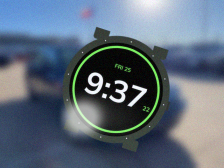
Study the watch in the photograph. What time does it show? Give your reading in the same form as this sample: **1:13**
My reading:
**9:37**
